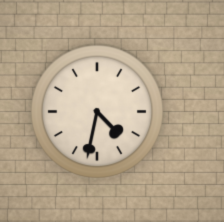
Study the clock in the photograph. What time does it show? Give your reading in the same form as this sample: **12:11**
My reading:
**4:32**
